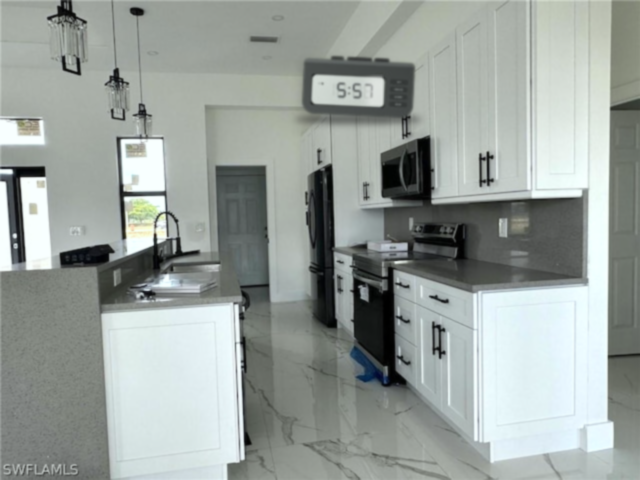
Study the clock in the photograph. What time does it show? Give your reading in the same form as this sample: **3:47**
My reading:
**5:57**
